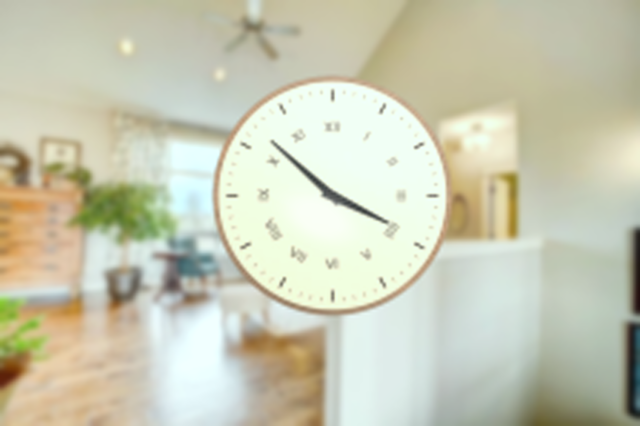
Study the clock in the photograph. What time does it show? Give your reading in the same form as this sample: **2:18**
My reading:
**3:52**
